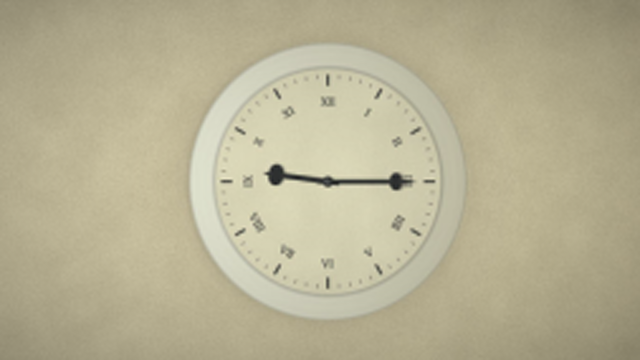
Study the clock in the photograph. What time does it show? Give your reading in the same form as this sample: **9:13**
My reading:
**9:15**
